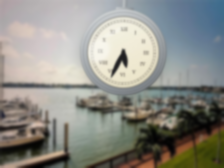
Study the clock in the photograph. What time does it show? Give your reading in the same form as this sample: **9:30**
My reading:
**5:34**
